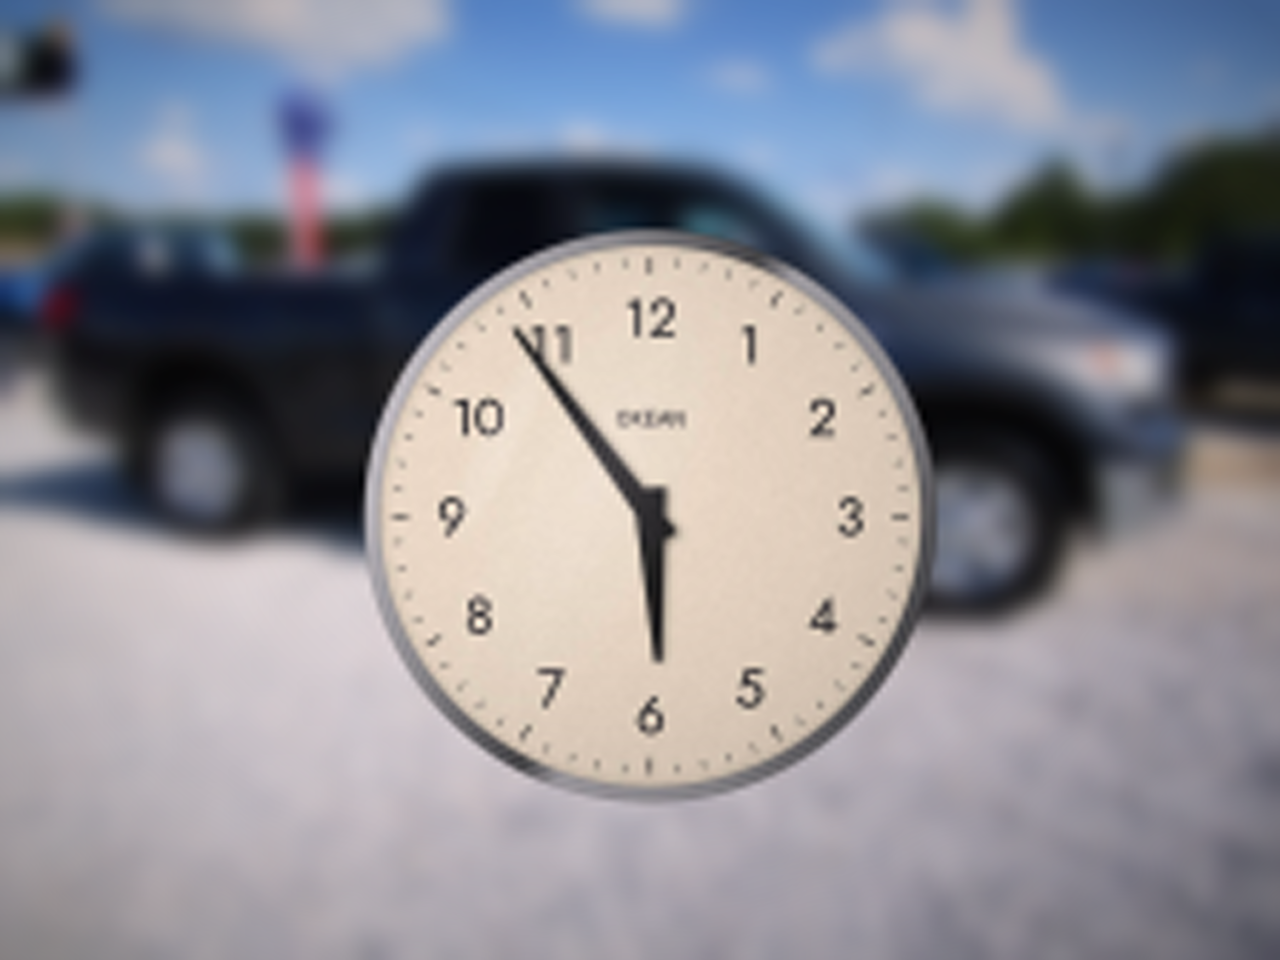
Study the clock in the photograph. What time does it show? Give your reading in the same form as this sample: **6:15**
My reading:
**5:54**
